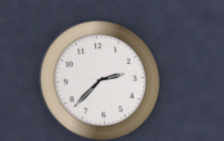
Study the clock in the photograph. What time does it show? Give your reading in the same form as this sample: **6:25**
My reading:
**2:38**
